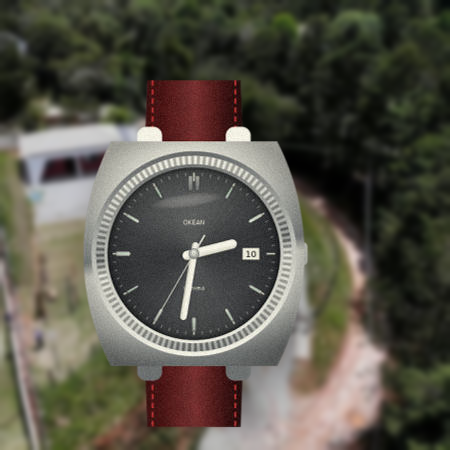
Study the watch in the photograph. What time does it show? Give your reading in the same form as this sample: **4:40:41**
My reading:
**2:31:35**
